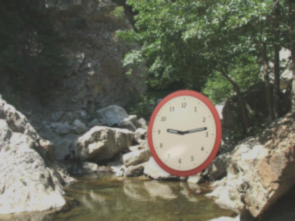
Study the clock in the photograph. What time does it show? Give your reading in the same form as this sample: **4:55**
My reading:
**9:13**
